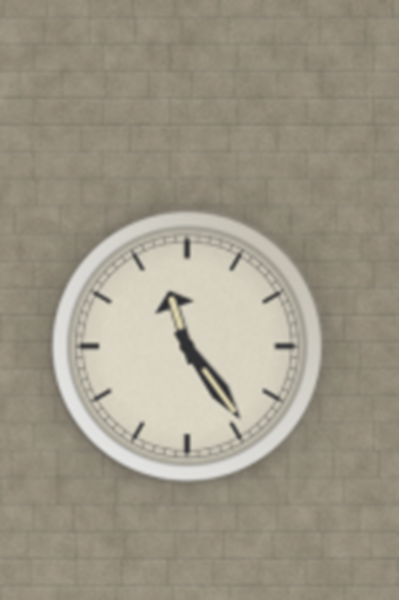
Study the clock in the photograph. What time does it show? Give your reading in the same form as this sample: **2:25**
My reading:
**11:24**
